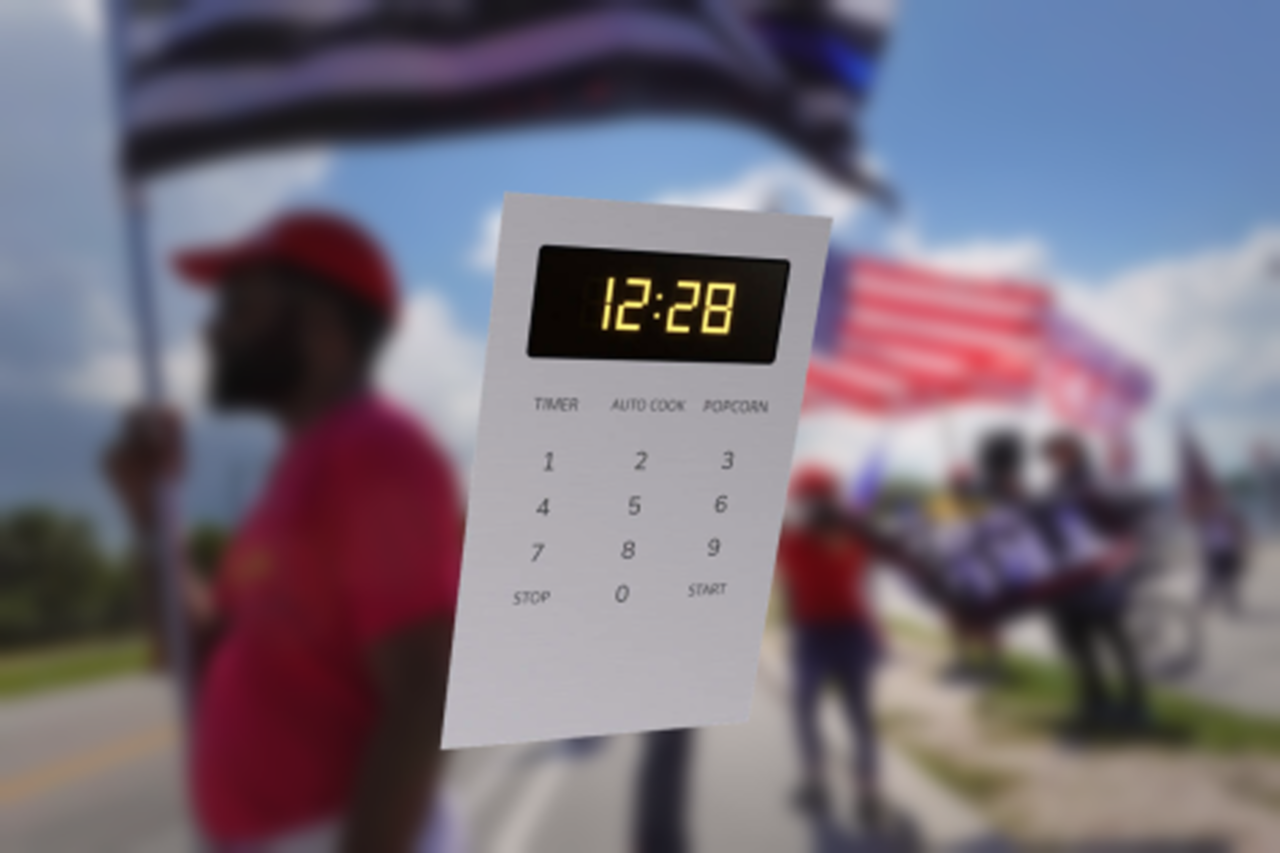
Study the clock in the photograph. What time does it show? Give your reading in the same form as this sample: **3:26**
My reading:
**12:28**
